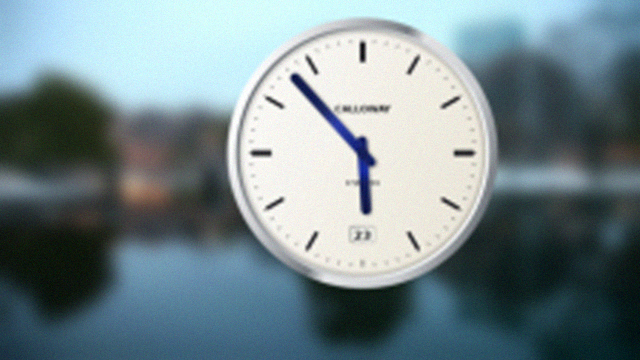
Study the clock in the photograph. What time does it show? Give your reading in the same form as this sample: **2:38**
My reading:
**5:53**
